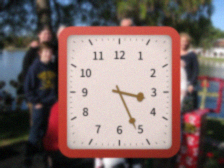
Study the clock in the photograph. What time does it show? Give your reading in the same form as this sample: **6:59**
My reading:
**3:26**
